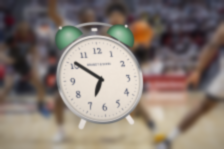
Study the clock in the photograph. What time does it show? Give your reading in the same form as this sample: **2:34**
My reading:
**6:51**
